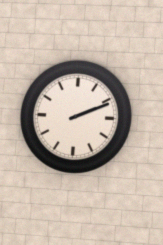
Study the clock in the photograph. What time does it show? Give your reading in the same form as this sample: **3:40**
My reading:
**2:11**
